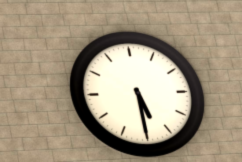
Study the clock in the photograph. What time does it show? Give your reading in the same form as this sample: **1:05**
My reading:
**5:30**
